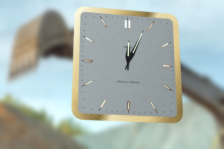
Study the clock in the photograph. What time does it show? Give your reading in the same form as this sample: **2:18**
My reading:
**12:04**
